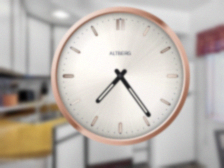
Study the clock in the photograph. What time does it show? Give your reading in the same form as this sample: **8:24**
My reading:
**7:24**
